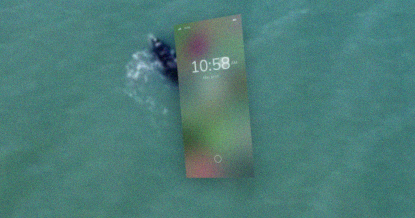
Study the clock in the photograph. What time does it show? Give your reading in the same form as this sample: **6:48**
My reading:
**10:58**
